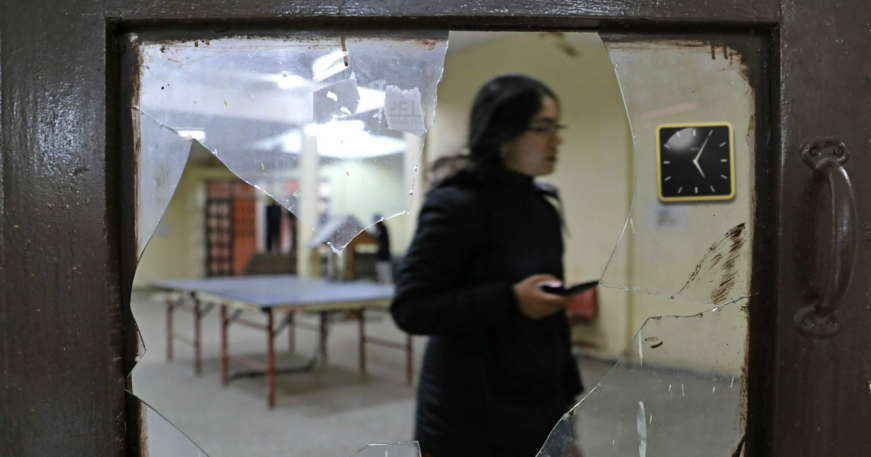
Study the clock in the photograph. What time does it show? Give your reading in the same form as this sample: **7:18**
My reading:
**5:05**
